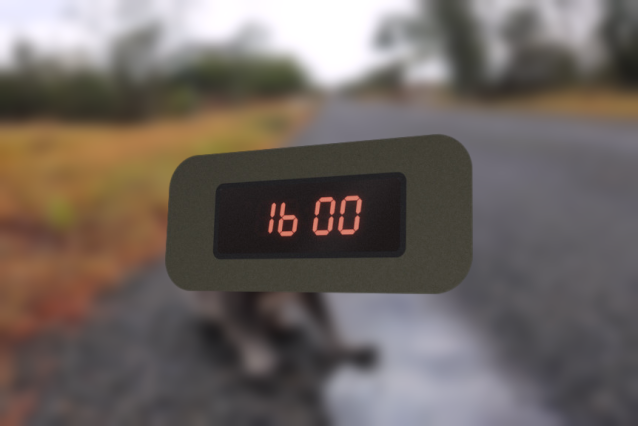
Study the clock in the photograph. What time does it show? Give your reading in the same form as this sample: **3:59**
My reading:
**16:00**
